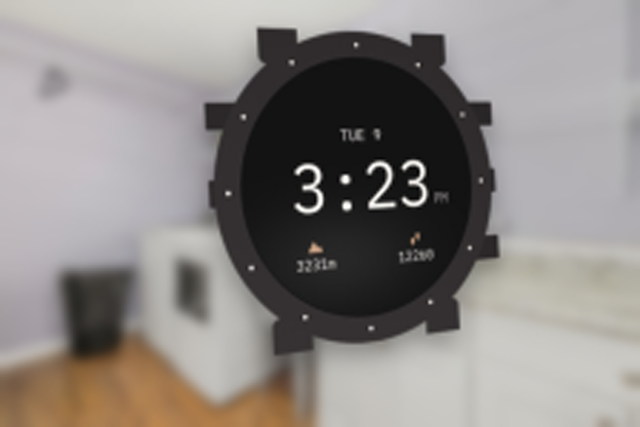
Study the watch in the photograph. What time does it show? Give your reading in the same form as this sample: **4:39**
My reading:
**3:23**
